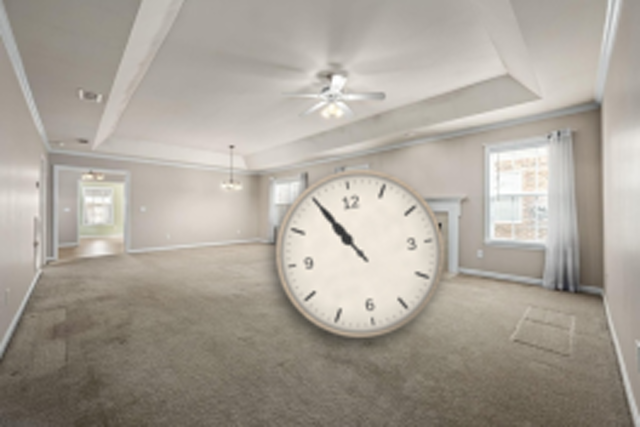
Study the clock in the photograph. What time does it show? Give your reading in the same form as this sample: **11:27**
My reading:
**10:55**
